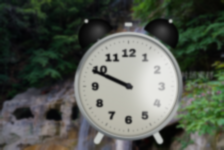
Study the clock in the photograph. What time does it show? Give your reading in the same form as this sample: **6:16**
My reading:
**9:49**
